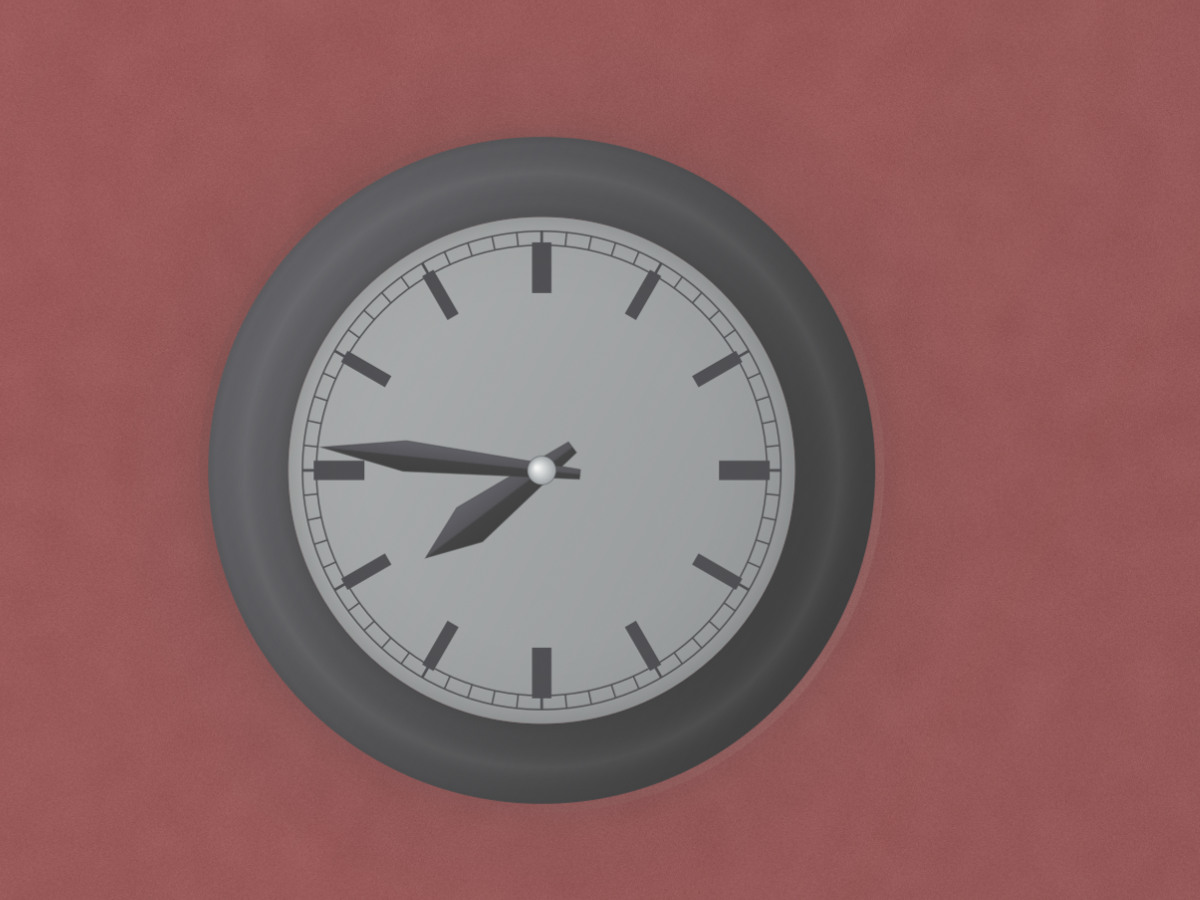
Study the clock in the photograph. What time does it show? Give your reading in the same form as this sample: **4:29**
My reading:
**7:46**
